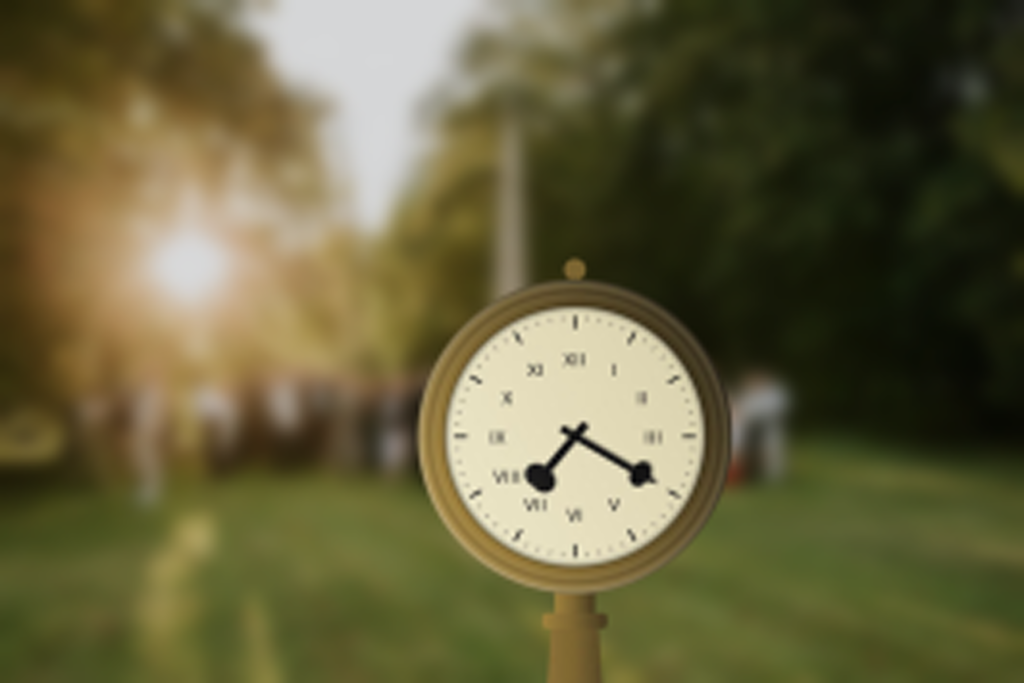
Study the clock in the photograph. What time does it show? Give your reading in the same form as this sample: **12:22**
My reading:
**7:20**
